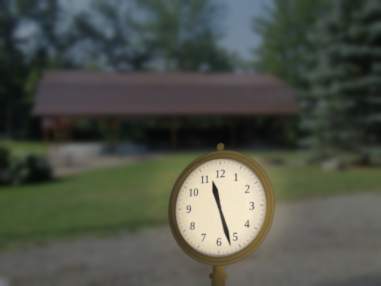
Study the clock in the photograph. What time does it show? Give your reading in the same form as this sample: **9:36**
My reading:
**11:27**
